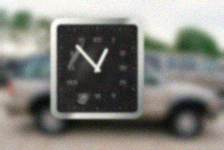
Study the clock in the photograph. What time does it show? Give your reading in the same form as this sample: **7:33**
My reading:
**12:53**
